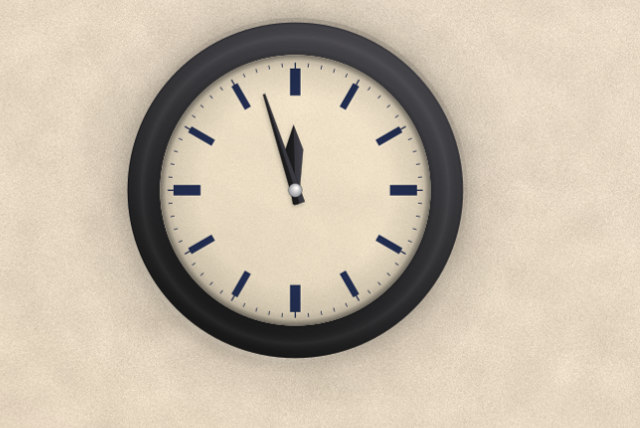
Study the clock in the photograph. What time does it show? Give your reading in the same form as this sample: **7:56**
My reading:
**11:57**
